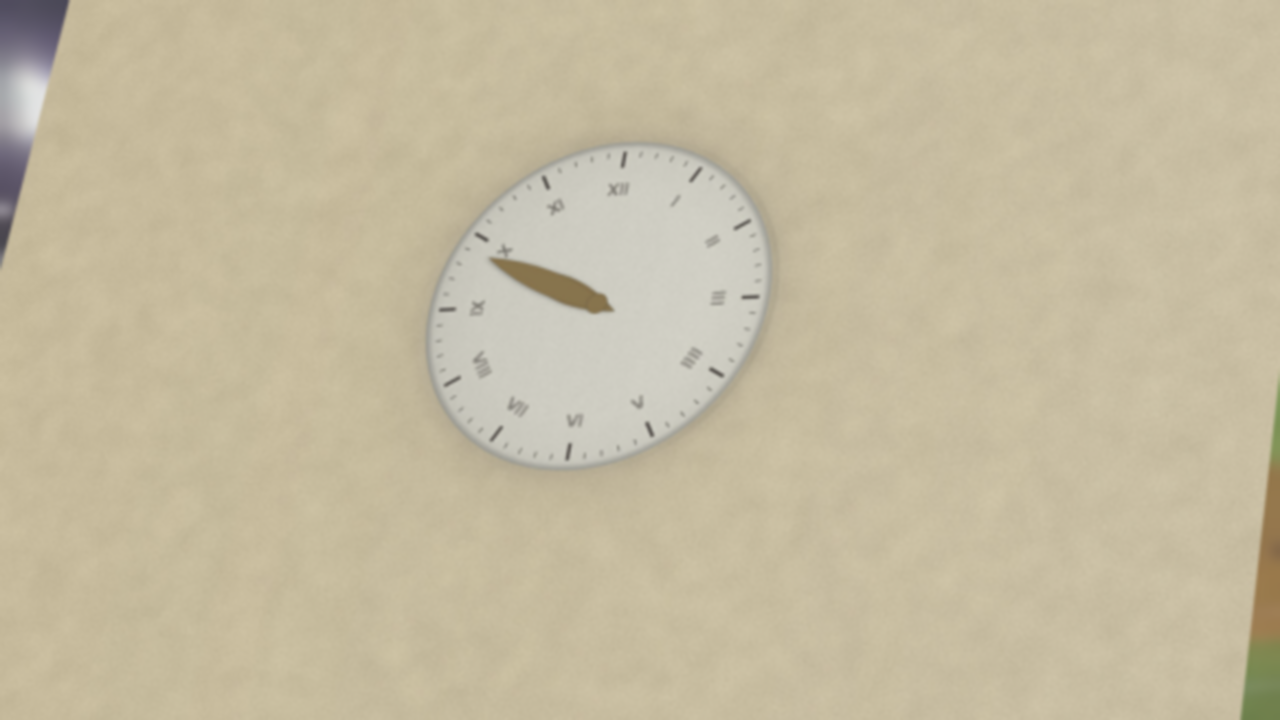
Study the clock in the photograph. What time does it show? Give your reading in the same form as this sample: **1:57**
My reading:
**9:49**
